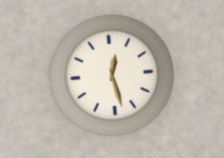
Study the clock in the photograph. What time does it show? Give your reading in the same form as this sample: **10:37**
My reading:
**12:28**
